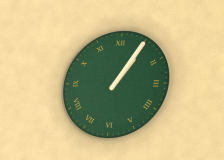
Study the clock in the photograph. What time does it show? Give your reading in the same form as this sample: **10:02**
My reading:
**1:05**
